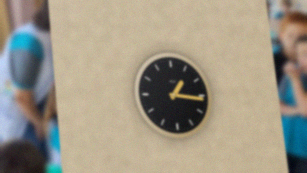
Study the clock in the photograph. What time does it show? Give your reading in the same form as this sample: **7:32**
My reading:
**1:16**
